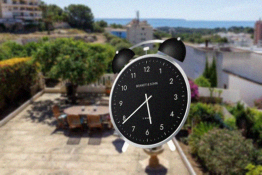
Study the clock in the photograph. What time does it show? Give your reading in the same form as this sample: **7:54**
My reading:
**5:39**
